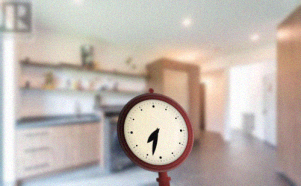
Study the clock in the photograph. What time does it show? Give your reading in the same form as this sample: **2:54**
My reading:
**7:33**
